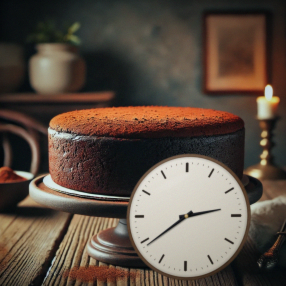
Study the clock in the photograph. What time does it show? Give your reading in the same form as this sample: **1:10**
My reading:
**2:39**
